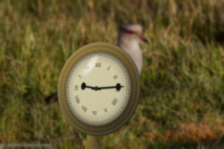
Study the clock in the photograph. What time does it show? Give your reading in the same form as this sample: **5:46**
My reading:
**9:14**
